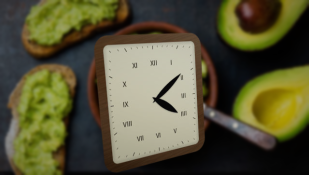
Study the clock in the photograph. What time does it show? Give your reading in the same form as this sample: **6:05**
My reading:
**4:09**
